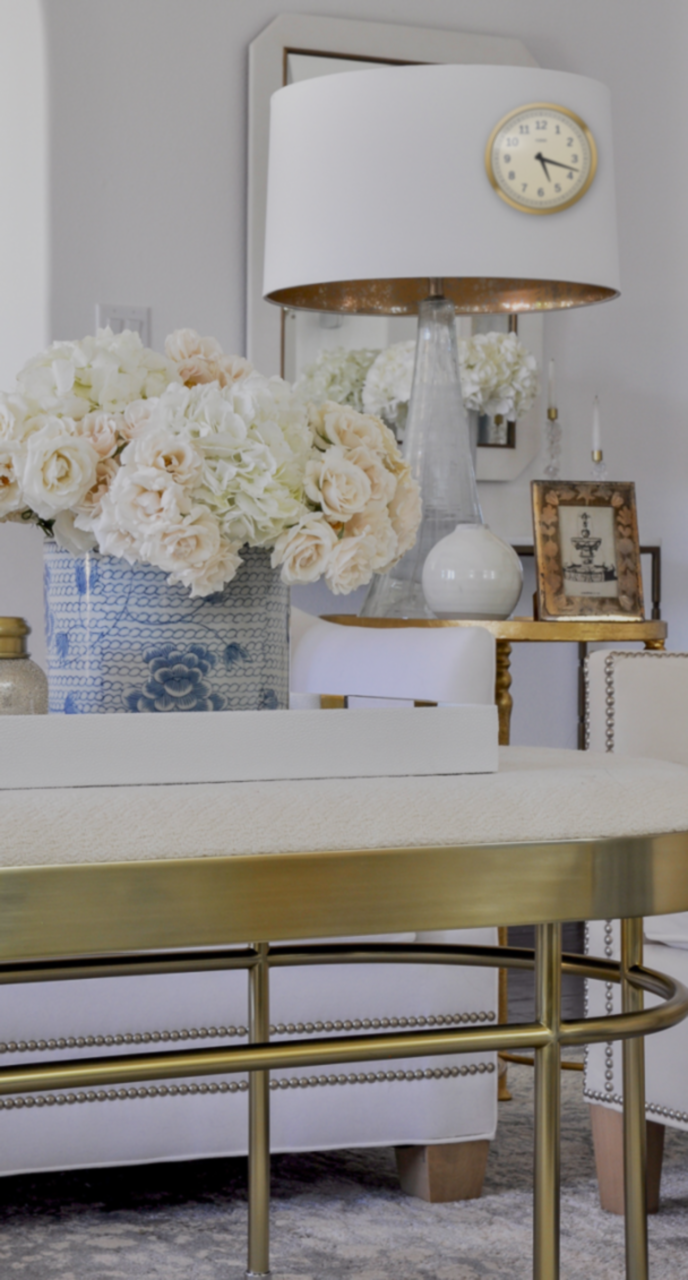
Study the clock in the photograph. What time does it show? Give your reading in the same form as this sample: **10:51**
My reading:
**5:18**
